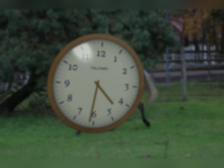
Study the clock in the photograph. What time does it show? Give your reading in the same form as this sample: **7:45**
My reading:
**4:31**
